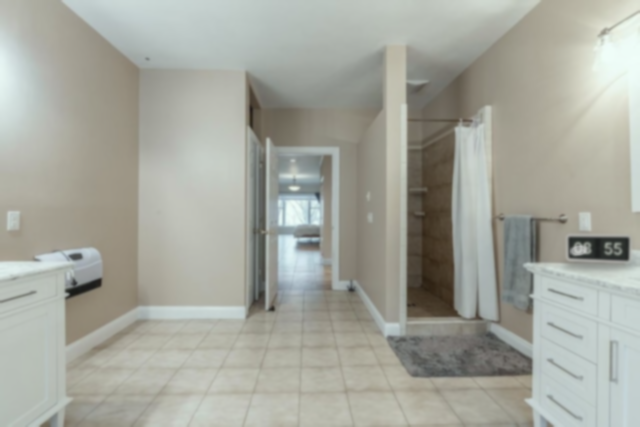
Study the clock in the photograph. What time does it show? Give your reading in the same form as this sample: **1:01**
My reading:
**8:55**
